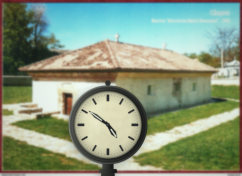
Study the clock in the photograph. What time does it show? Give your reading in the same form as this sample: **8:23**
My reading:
**4:51**
